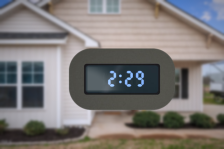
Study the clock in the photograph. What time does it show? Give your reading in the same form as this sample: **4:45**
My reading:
**2:29**
